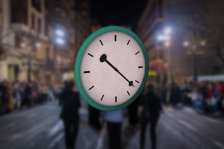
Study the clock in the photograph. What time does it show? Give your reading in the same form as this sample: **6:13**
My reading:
**10:22**
